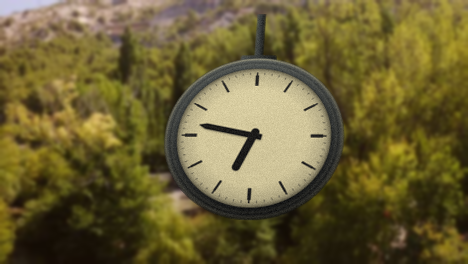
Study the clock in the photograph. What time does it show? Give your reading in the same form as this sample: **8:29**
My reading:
**6:47**
